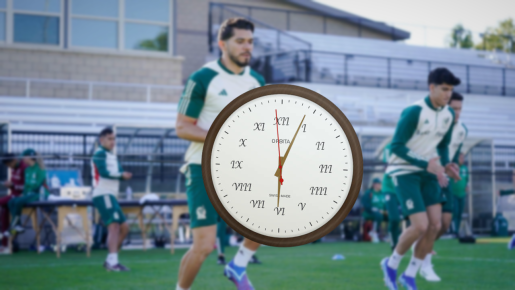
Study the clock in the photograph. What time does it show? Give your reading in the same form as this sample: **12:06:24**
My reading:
**6:03:59**
